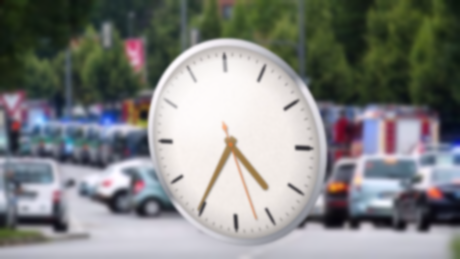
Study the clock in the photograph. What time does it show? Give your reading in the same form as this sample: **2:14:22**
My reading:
**4:35:27**
